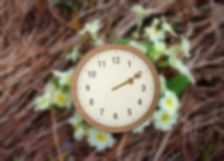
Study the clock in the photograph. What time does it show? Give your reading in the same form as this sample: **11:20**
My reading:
**2:10**
